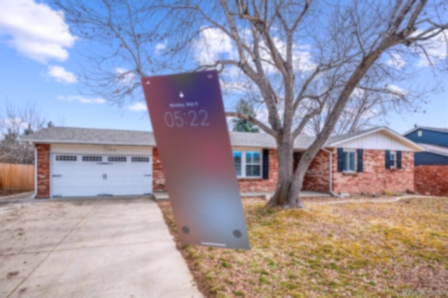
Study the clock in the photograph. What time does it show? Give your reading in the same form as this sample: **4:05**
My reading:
**5:22**
